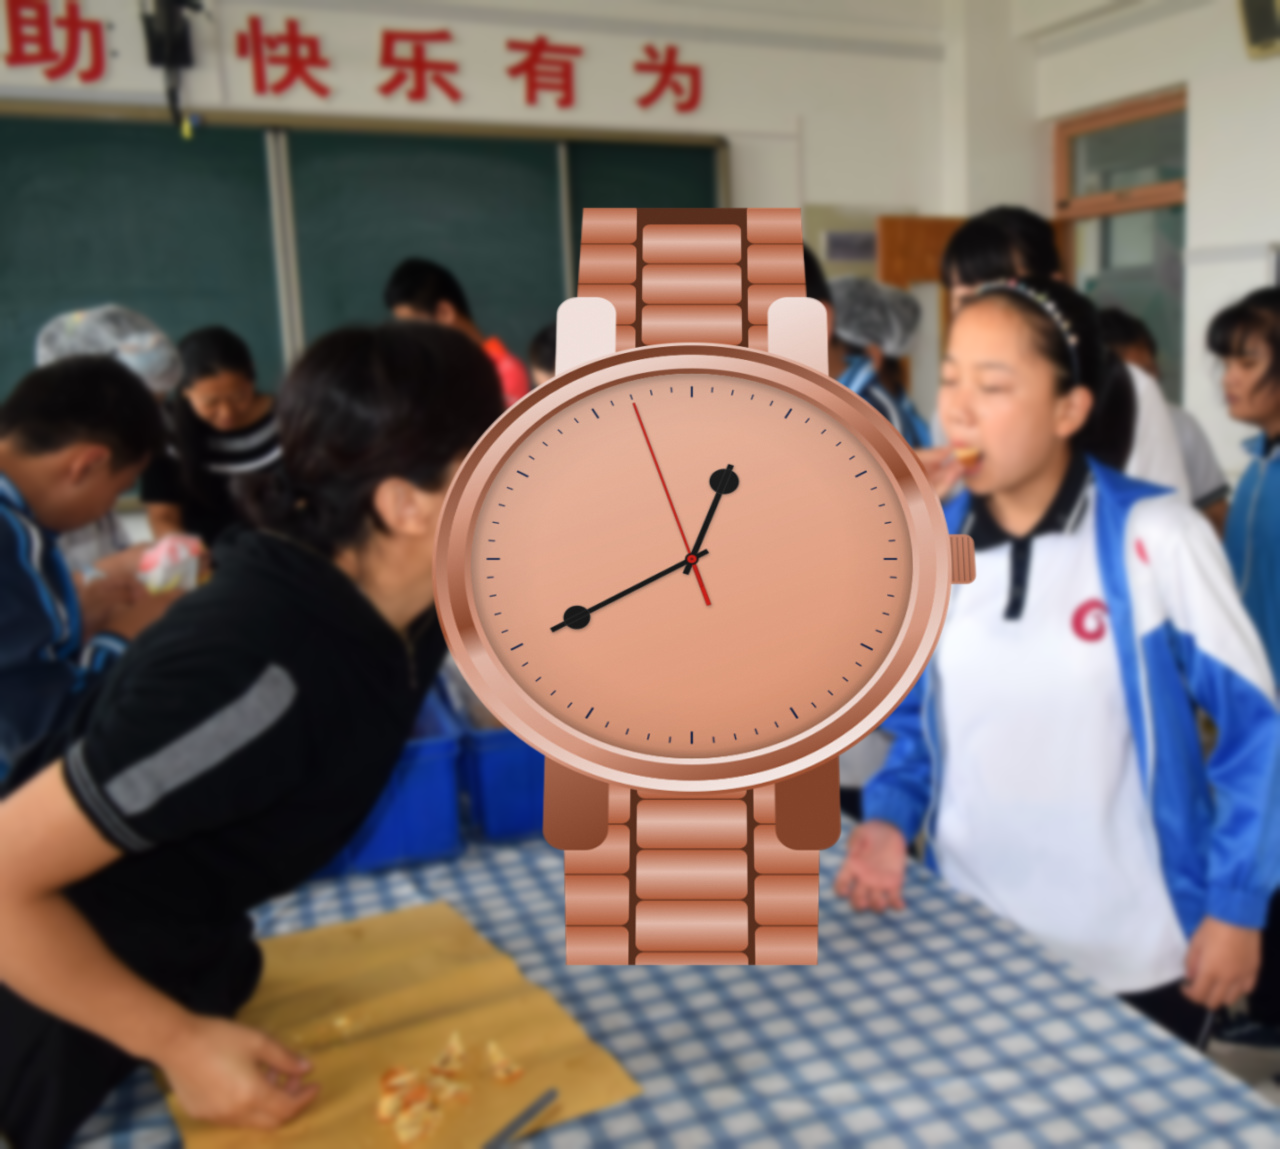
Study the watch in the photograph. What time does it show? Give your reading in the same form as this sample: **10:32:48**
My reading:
**12:39:57**
